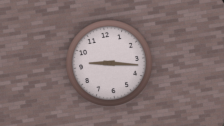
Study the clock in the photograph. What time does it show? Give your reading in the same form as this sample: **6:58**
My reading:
**9:17**
